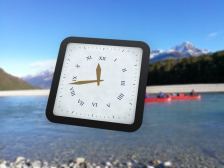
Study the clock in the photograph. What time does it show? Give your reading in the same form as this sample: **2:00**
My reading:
**11:43**
